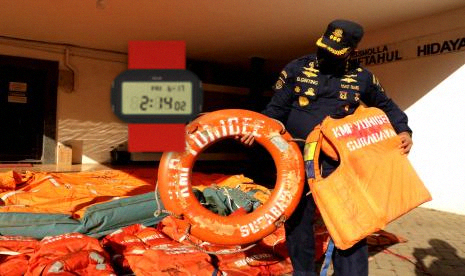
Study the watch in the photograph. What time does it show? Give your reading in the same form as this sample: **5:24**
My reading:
**2:14**
